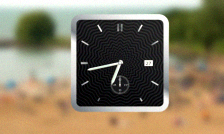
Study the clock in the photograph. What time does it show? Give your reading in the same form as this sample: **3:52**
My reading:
**6:43**
